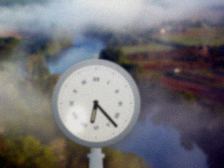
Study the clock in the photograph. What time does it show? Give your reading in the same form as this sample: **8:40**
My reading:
**6:23**
